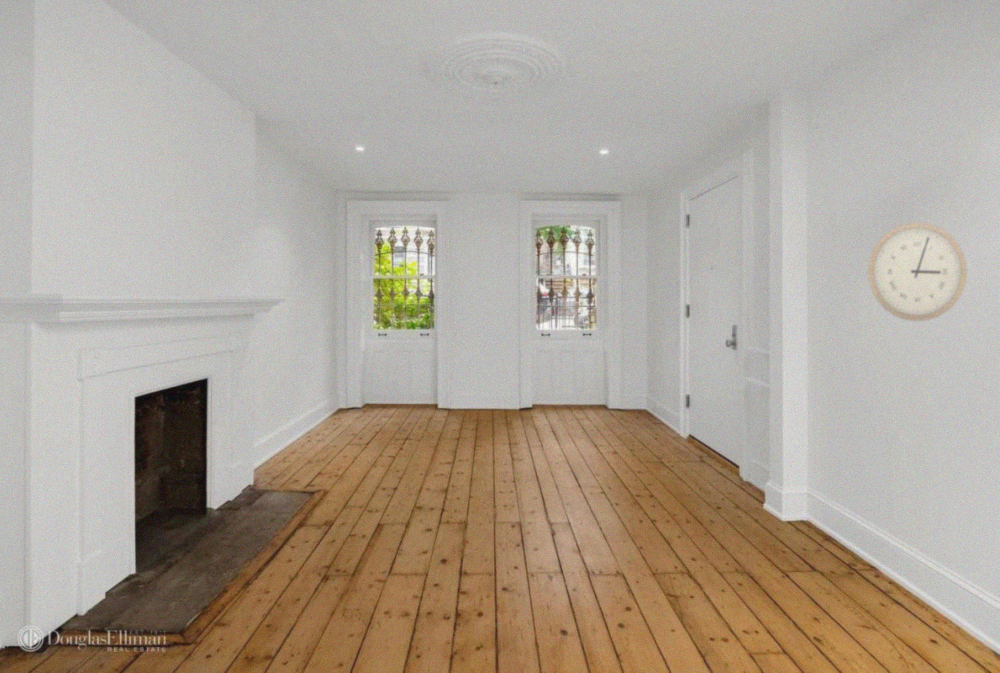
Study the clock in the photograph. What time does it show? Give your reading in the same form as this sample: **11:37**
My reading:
**3:03**
